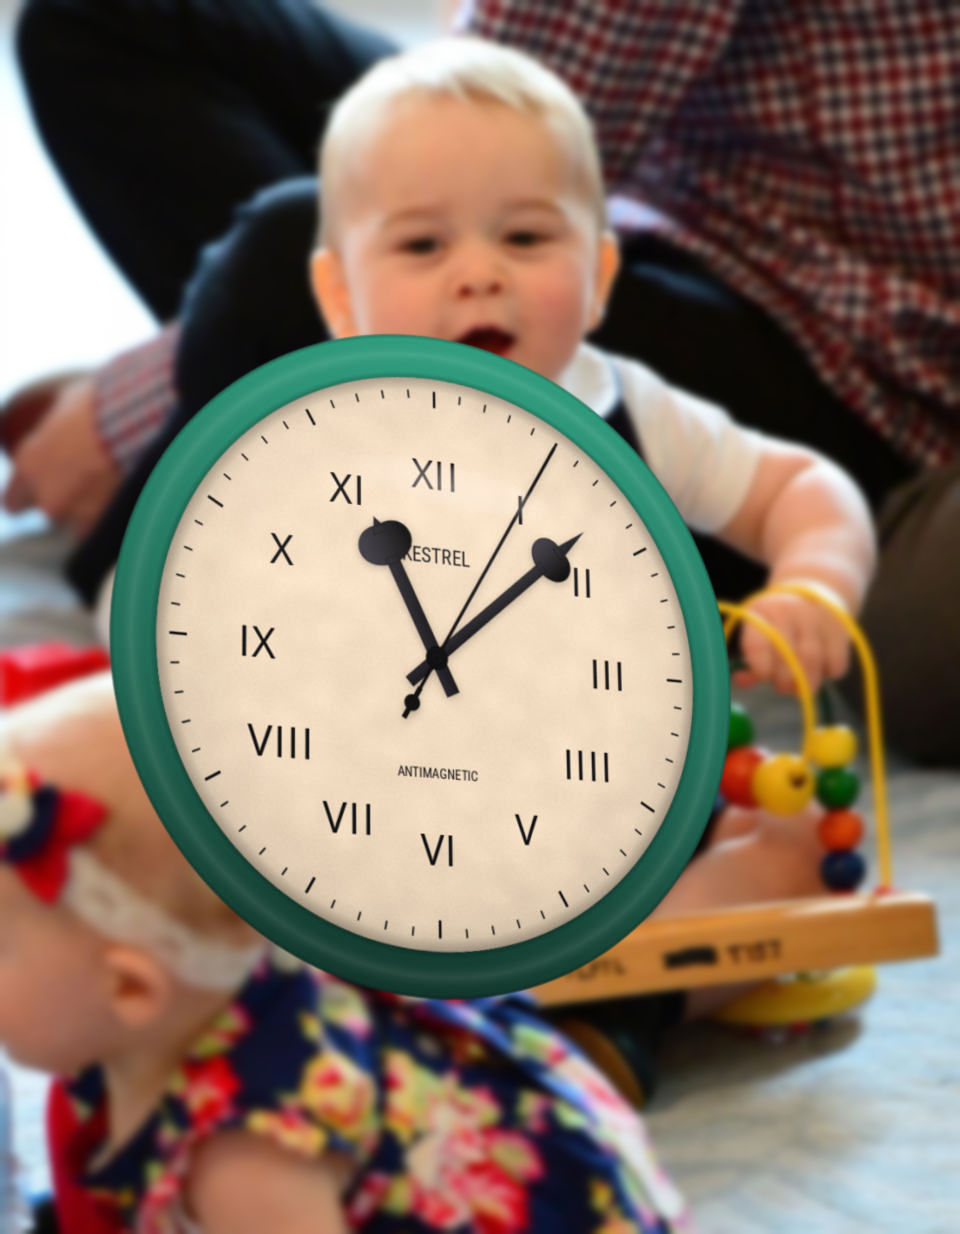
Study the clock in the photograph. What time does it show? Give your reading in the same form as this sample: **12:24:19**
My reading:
**11:08:05**
